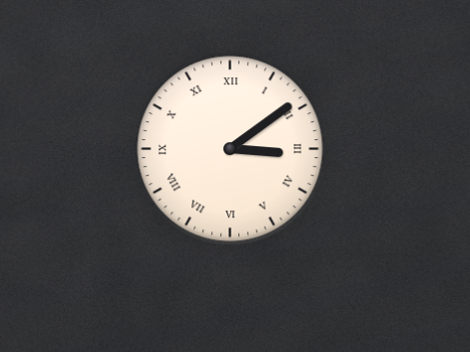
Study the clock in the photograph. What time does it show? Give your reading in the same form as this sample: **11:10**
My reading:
**3:09**
